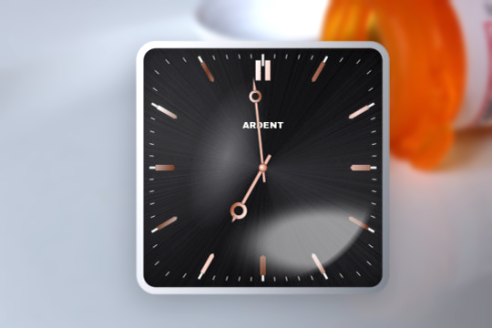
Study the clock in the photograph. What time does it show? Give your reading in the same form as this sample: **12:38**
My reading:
**6:59**
